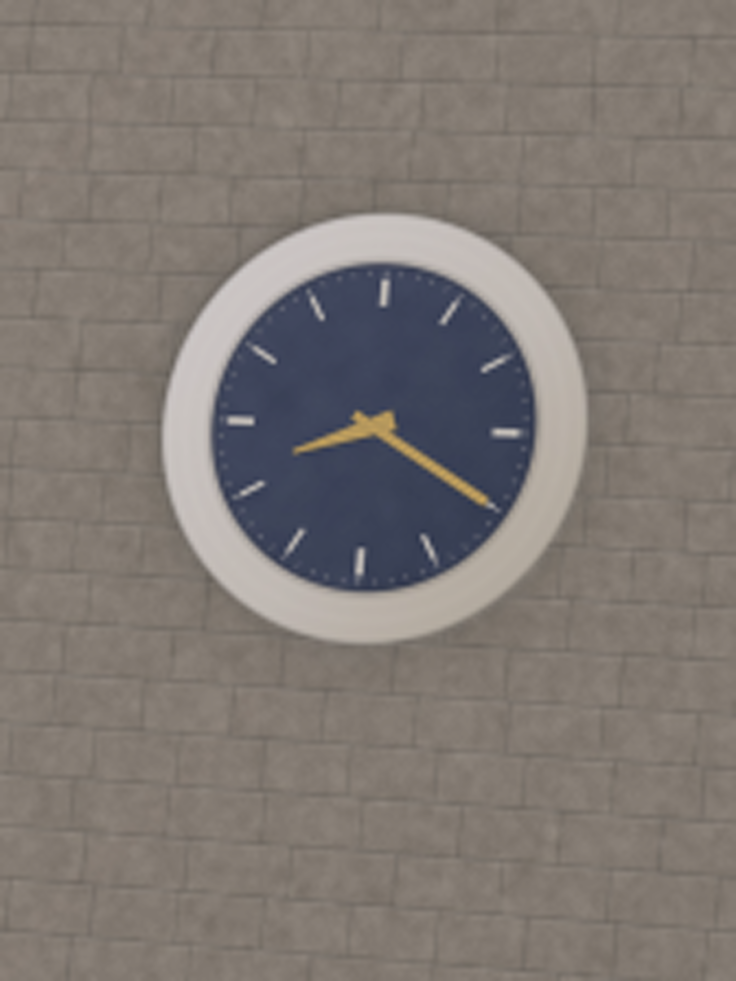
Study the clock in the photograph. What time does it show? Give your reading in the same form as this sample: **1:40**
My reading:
**8:20**
